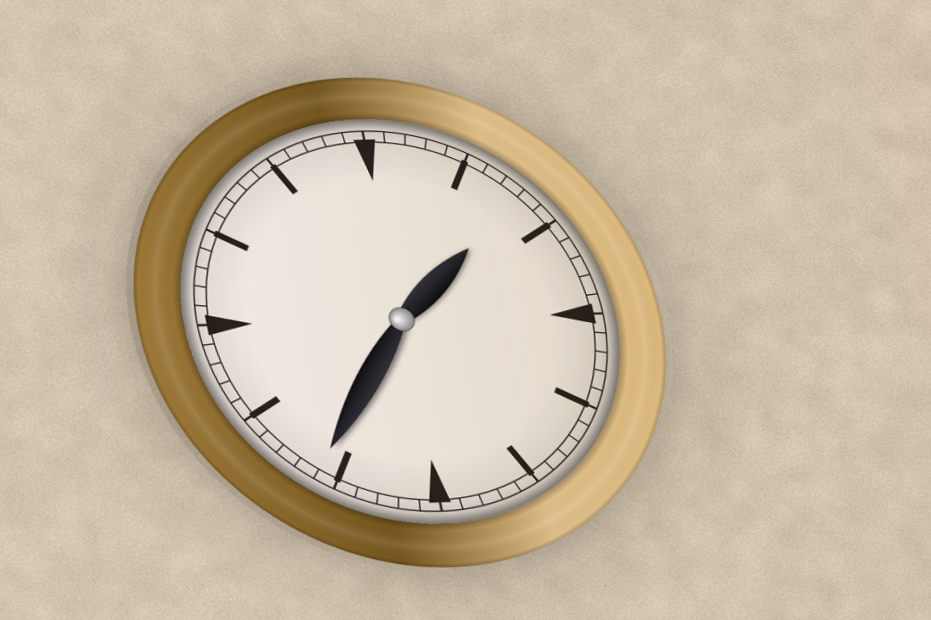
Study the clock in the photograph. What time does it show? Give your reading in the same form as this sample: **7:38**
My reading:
**1:36**
